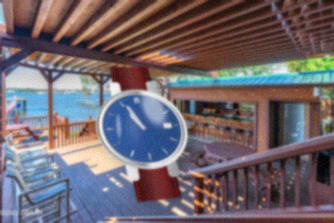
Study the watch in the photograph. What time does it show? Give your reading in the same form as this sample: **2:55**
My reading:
**10:56**
